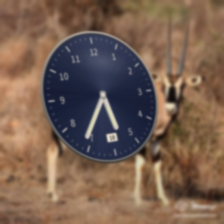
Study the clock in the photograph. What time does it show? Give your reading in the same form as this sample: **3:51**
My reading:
**5:36**
